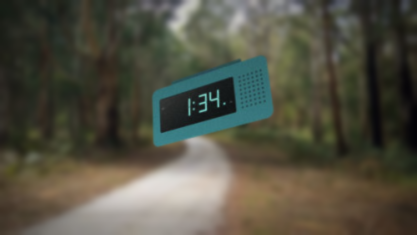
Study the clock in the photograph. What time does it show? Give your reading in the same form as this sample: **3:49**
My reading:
**1:34**
